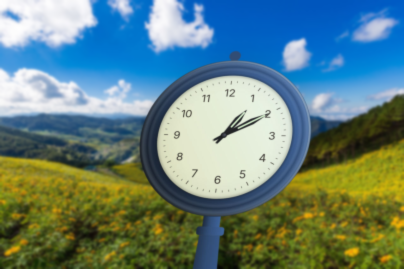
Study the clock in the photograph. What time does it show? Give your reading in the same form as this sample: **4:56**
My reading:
**1:10**
